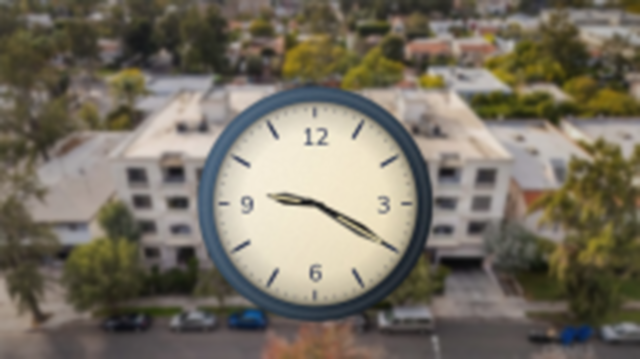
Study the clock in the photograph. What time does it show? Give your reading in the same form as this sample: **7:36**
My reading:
**9:20**
